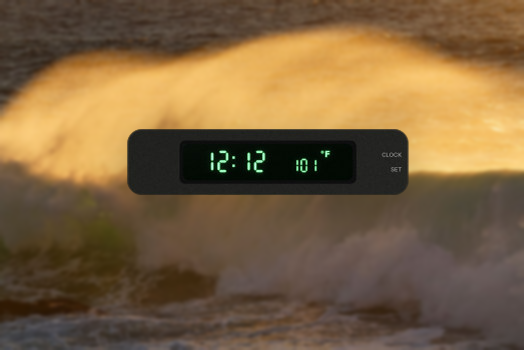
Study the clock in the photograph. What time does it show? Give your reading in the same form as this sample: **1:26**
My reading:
**12:12**
